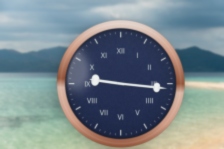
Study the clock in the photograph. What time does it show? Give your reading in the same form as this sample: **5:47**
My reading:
**9:16**
